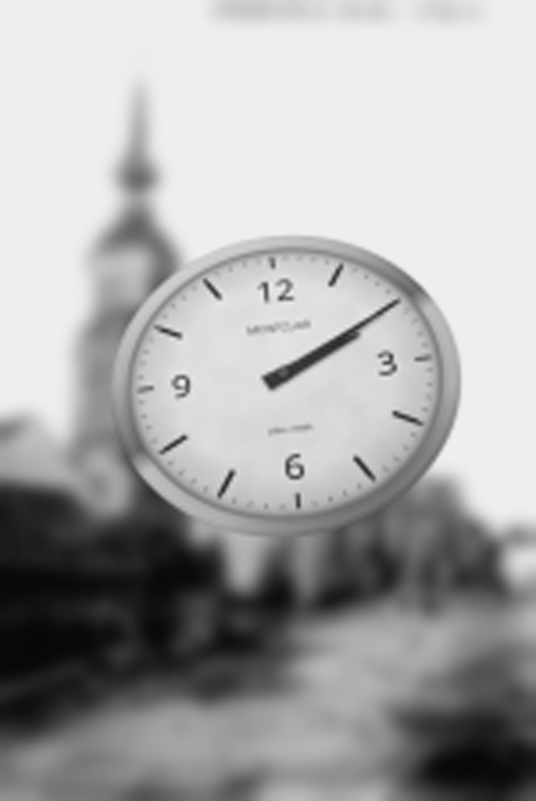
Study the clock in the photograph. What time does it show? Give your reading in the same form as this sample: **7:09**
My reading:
**2:10**
